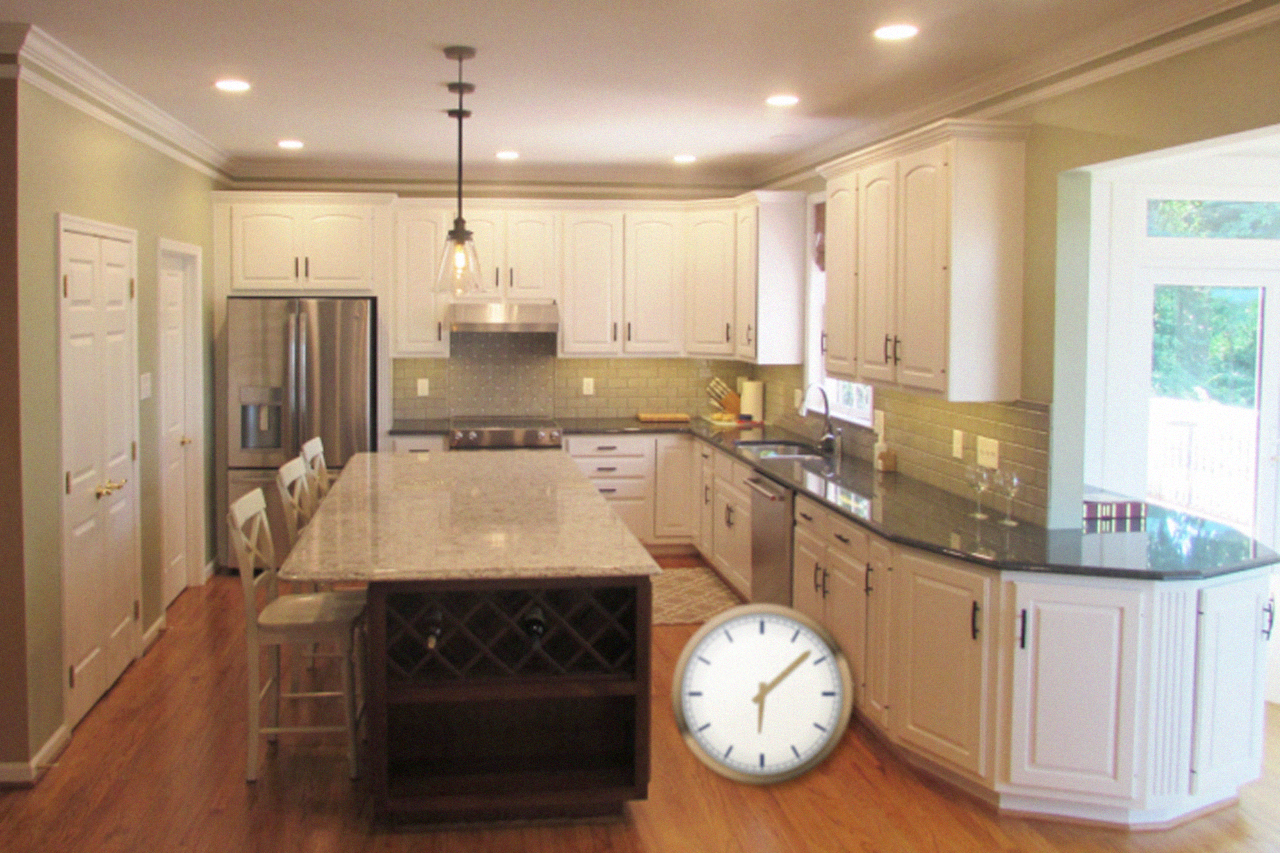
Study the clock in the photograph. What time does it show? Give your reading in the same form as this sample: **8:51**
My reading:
**6:08**
